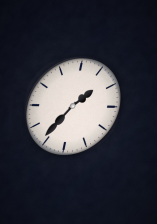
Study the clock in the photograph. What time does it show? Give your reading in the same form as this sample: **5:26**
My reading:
**1:36**
